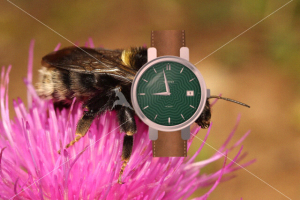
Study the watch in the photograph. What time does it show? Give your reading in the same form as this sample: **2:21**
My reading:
**8:58**
